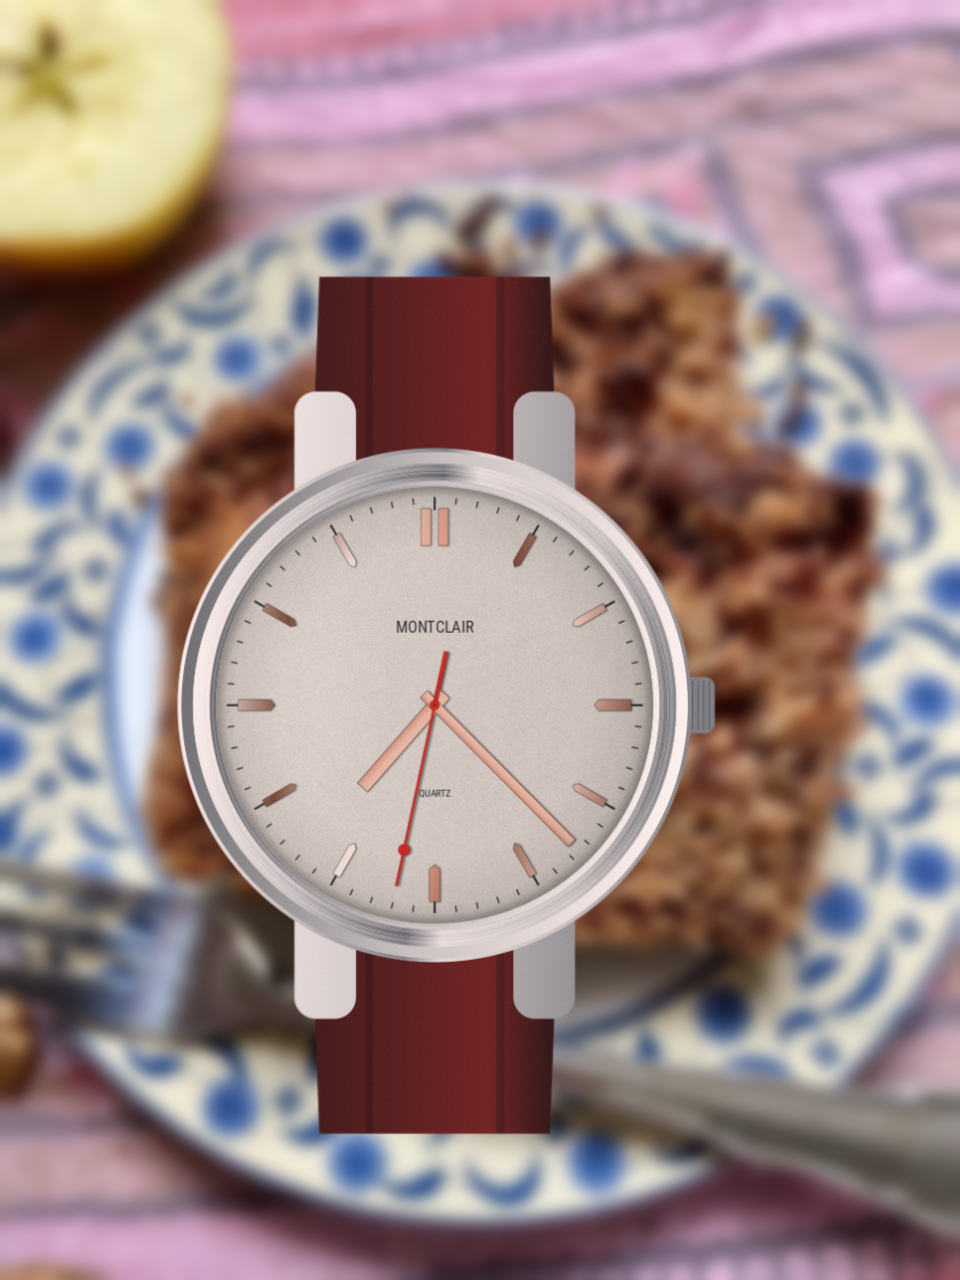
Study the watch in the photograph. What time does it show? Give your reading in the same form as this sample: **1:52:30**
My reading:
**7:22:32**
